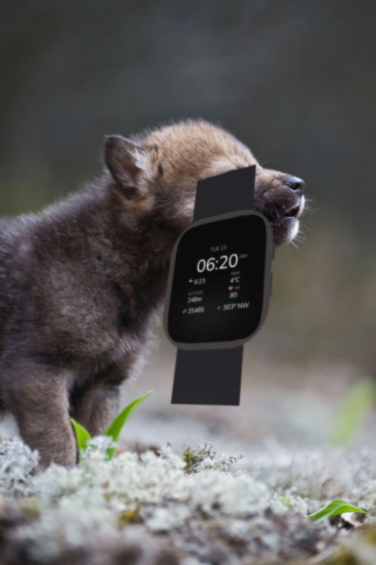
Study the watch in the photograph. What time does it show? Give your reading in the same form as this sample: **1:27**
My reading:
**6:20**
